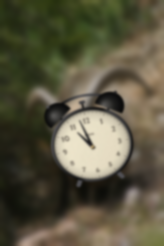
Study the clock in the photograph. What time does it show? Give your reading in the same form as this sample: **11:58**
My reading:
**10:58**
